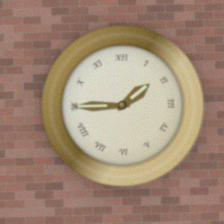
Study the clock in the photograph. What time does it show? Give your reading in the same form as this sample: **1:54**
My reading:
**1:45**
